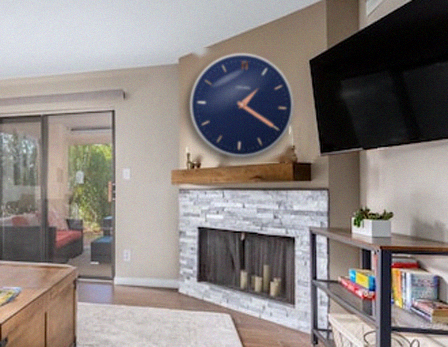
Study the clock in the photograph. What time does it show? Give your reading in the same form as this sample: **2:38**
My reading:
**1:20**
